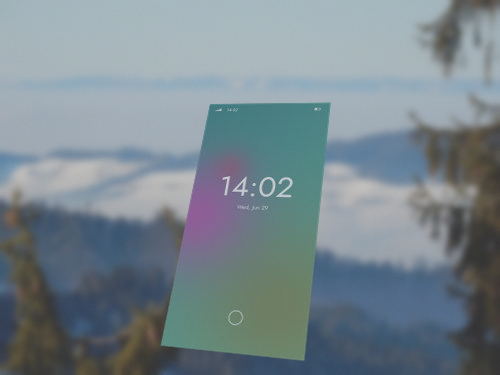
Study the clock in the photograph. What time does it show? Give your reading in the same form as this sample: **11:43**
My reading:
**14:02**
